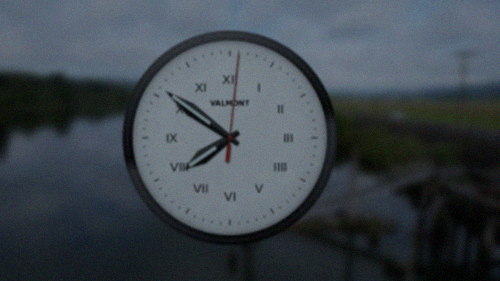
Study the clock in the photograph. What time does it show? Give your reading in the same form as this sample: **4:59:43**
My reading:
**7:51:01**
